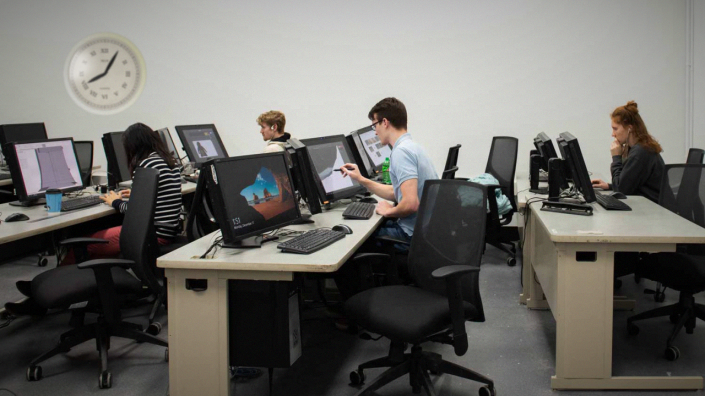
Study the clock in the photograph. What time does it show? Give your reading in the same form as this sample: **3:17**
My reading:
**8:05**
